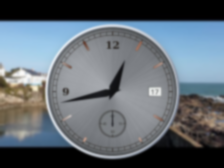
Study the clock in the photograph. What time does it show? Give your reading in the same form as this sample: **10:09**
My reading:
**12:43**
